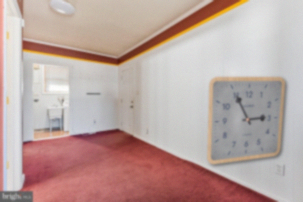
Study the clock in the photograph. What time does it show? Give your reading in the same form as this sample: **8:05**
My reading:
**2:55**
